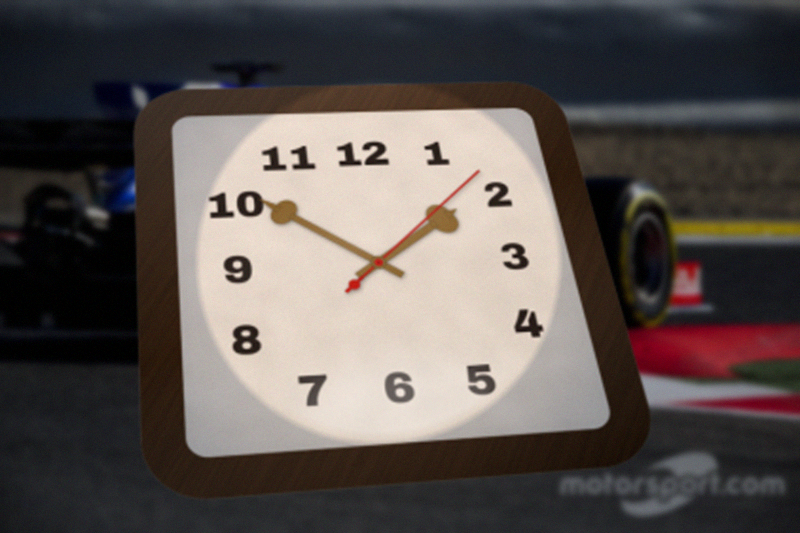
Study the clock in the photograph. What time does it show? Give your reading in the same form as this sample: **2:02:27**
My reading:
**1:51:08**
